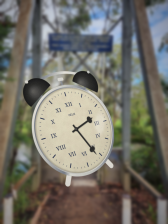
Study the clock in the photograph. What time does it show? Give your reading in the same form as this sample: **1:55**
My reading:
**2:26**
